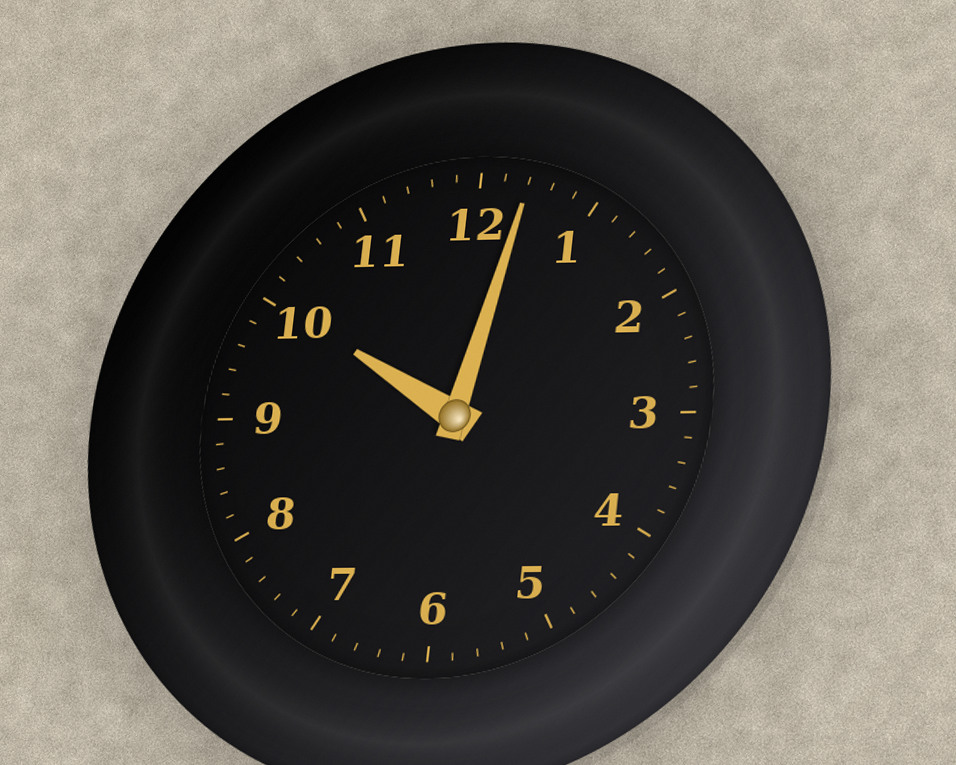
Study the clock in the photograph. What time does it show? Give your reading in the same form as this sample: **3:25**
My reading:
**10:02**
